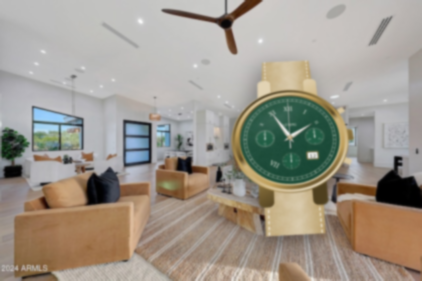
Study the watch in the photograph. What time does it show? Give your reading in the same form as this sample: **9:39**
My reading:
**1:55**
